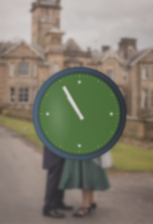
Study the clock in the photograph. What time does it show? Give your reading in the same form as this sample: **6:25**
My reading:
**10:55**
